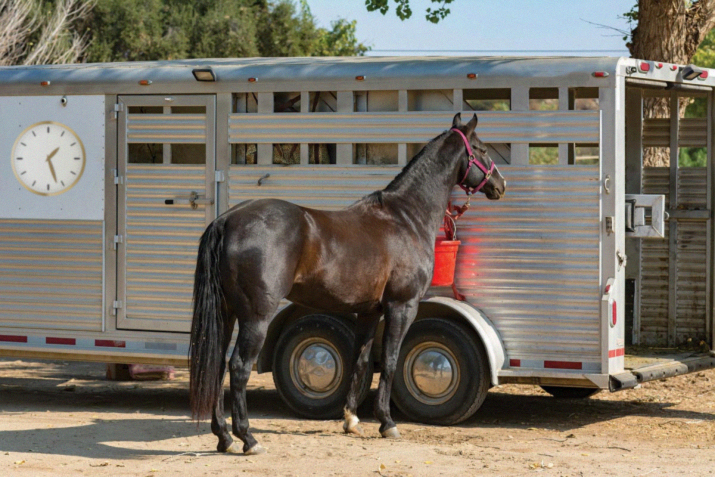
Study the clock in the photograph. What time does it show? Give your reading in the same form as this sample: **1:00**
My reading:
**1:27**
